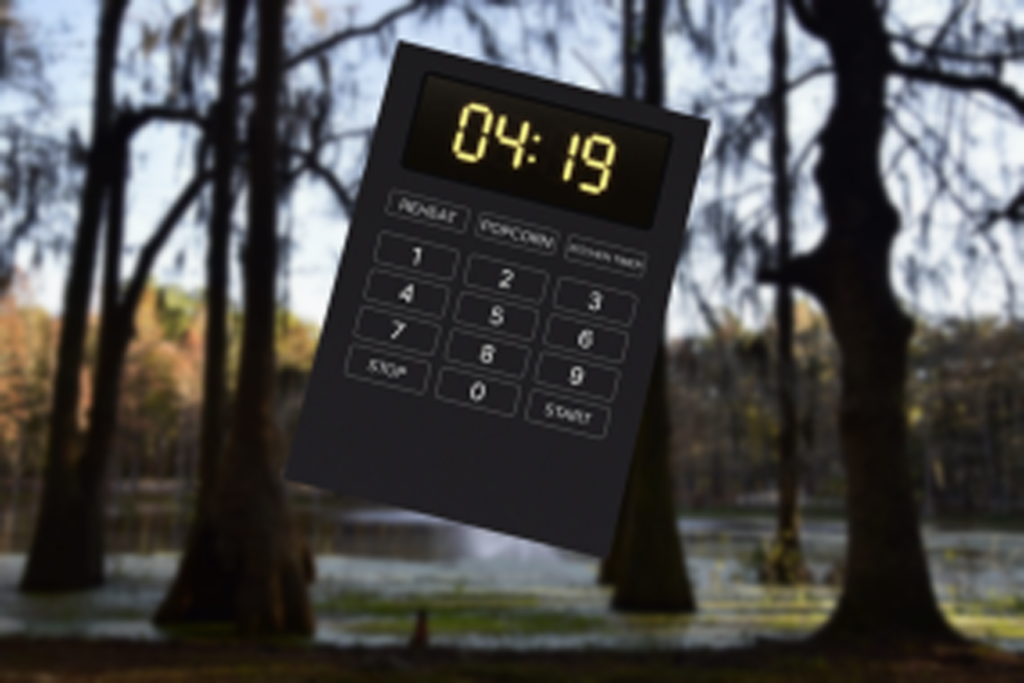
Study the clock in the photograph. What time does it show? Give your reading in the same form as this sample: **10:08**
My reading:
**4:19**
